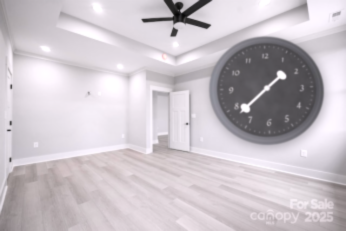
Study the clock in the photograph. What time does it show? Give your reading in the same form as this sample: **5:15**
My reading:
**1:38**
